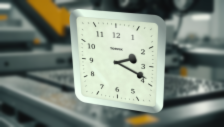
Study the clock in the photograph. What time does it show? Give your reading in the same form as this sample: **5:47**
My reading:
**2:19**
